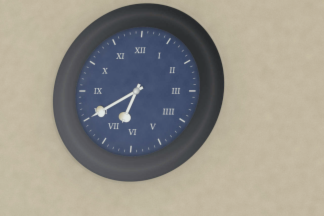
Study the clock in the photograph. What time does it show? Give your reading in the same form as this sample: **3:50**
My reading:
**6:40**
